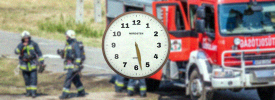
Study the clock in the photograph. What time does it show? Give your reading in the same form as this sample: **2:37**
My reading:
**5:28**
